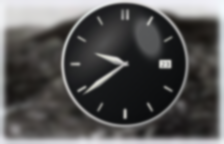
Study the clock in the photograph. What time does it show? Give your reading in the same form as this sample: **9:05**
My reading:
**9:39**
